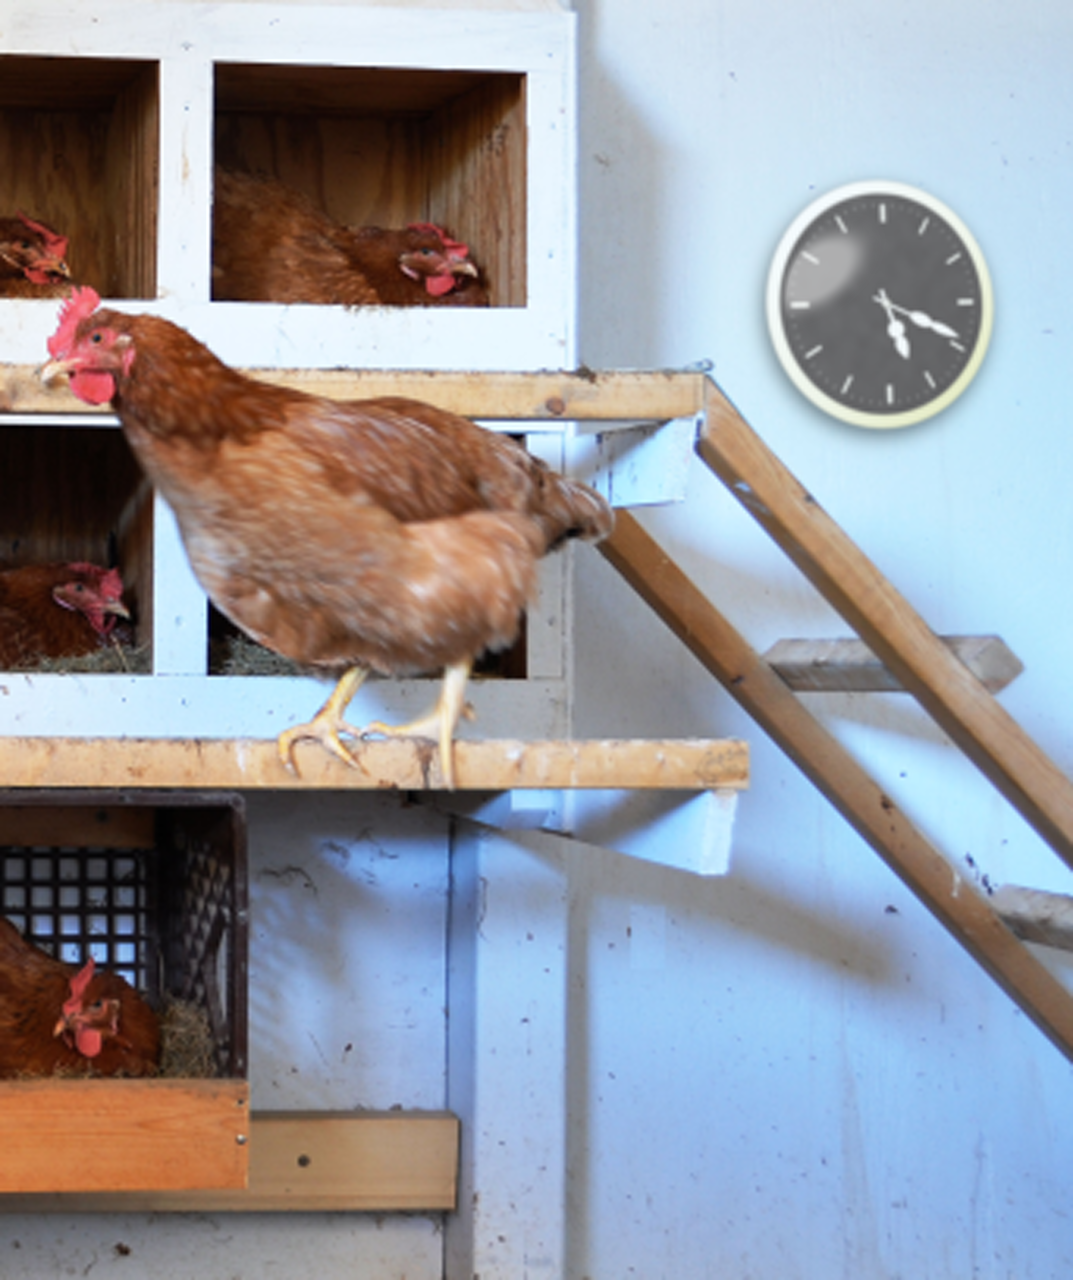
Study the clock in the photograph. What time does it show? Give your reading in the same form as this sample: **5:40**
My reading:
**5:19**
